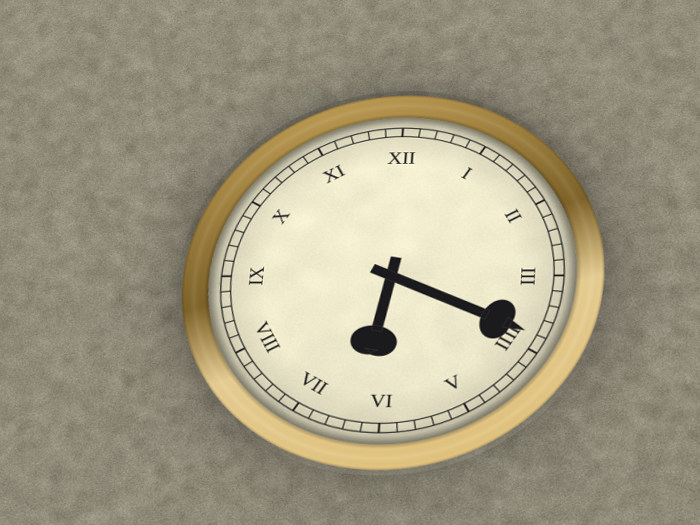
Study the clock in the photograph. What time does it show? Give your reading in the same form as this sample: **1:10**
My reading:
**6:19**
